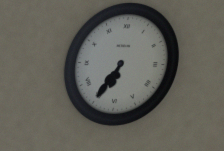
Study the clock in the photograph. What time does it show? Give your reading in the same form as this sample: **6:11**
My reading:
**6:35**
